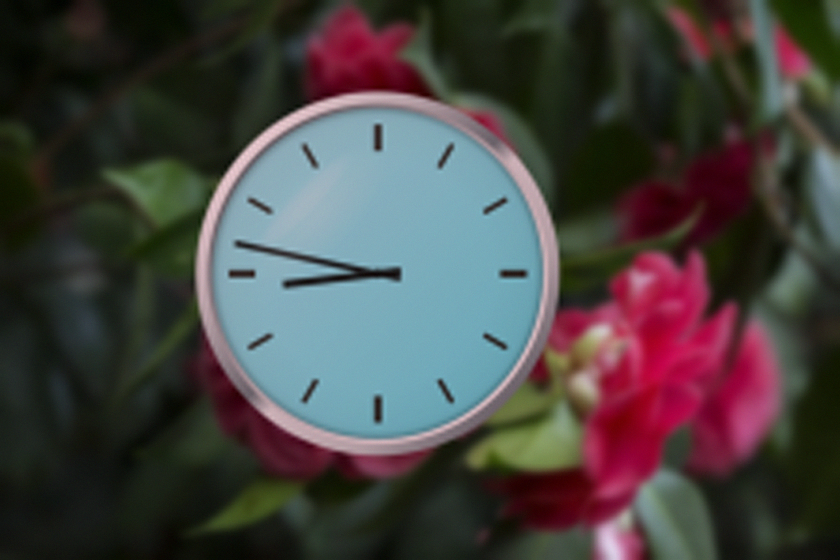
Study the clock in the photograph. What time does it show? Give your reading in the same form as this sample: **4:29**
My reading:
**8:47**
